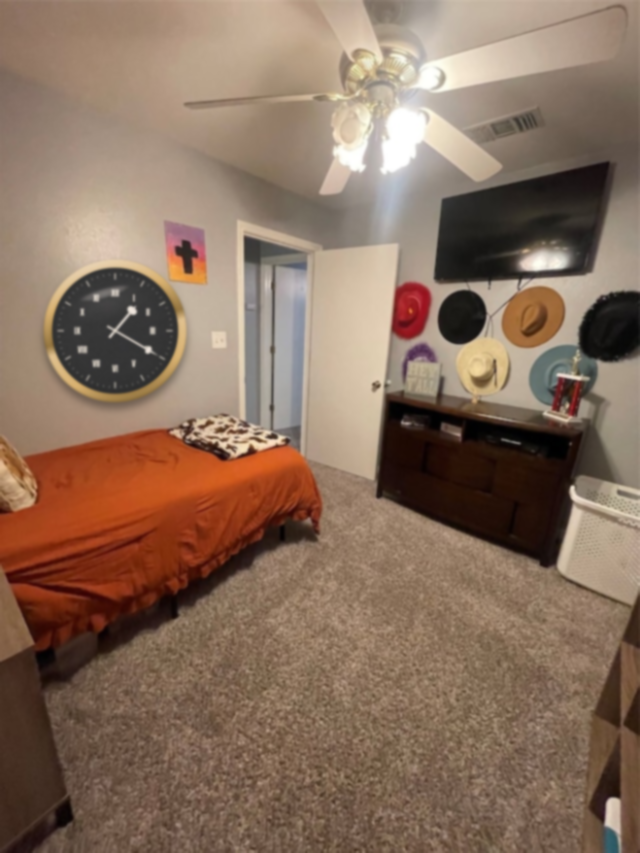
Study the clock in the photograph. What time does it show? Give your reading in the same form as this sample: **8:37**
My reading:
**1:20**
